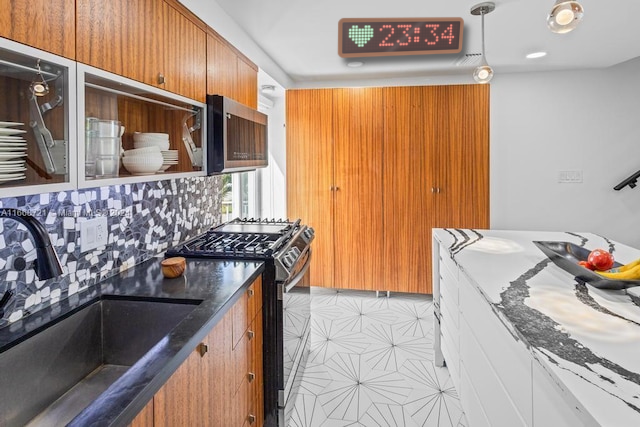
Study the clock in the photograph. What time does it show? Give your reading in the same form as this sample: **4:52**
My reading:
**23:34**
